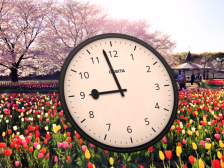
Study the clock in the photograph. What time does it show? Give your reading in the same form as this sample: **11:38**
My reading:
**8:58**
